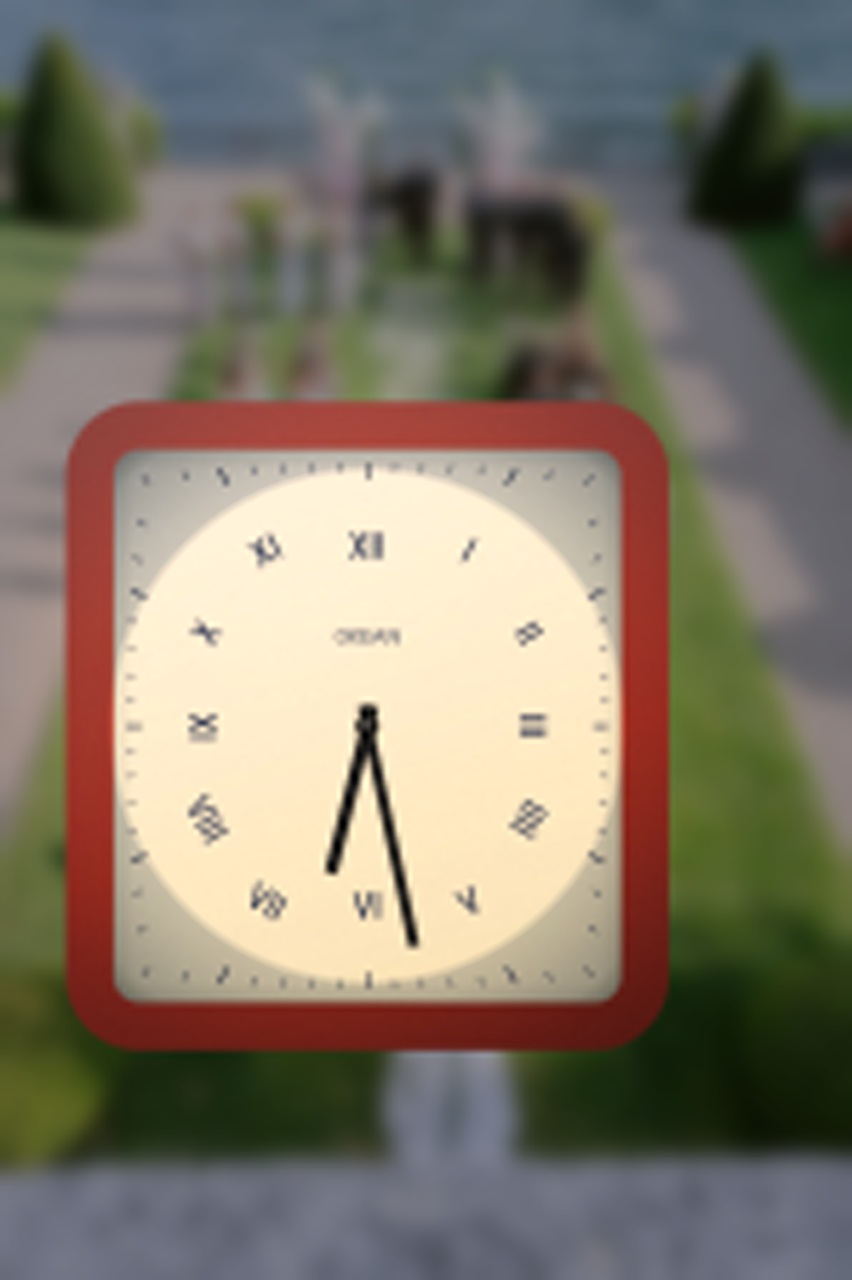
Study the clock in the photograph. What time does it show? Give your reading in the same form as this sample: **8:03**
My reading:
**6:28**
